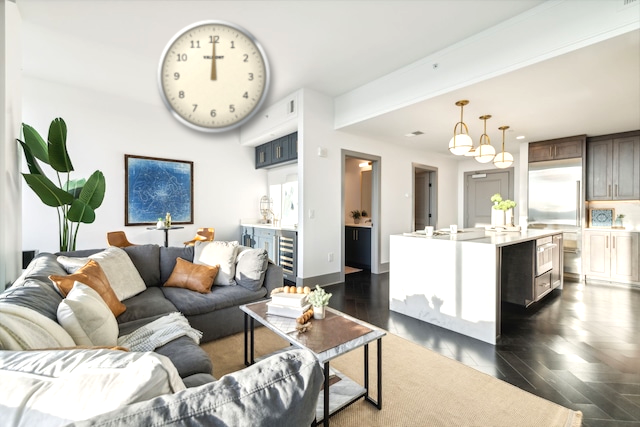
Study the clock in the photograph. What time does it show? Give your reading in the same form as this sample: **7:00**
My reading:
**12:00**
